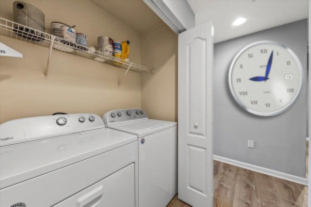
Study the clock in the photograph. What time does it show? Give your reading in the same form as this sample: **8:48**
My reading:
**9:03**
